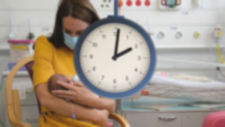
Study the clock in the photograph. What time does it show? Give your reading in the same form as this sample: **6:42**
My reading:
**2:01**
